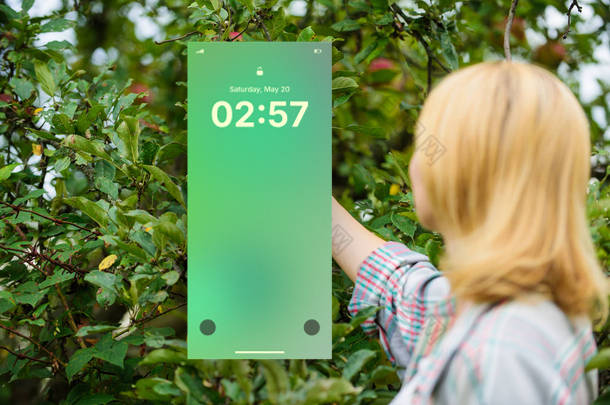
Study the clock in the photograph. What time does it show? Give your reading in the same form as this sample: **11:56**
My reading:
**2:57**
